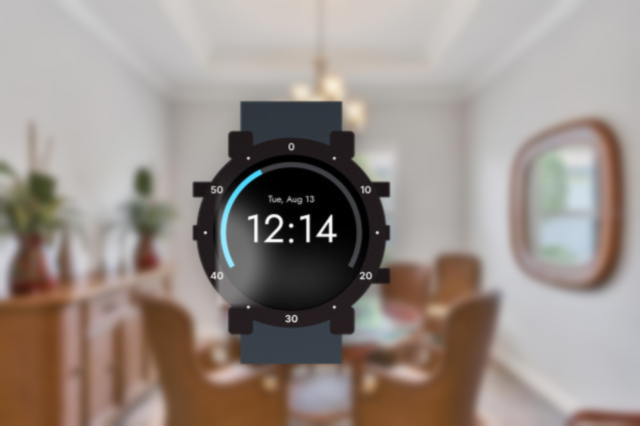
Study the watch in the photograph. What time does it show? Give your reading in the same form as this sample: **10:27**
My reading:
**12:14**
